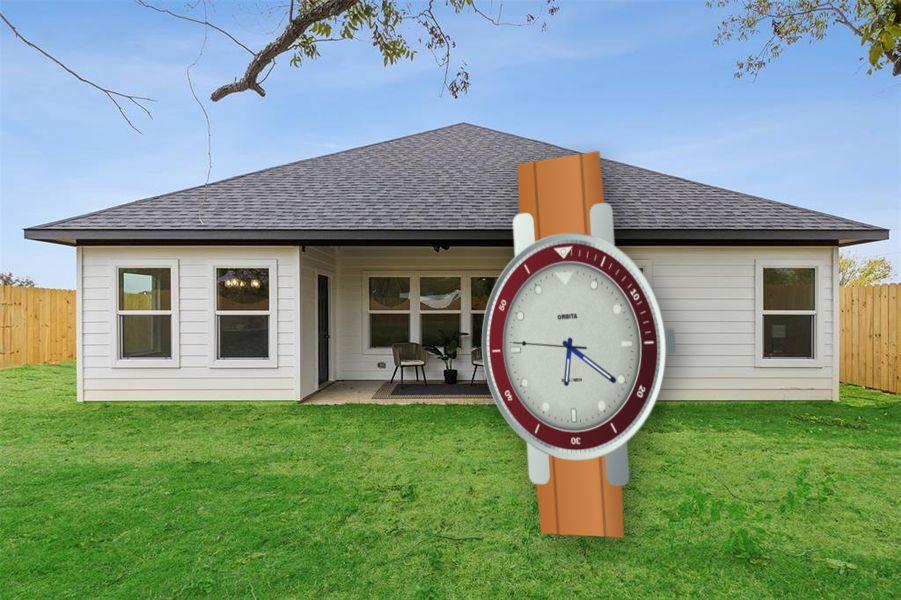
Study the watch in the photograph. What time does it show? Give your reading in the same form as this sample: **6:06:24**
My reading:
**6:20:46**
